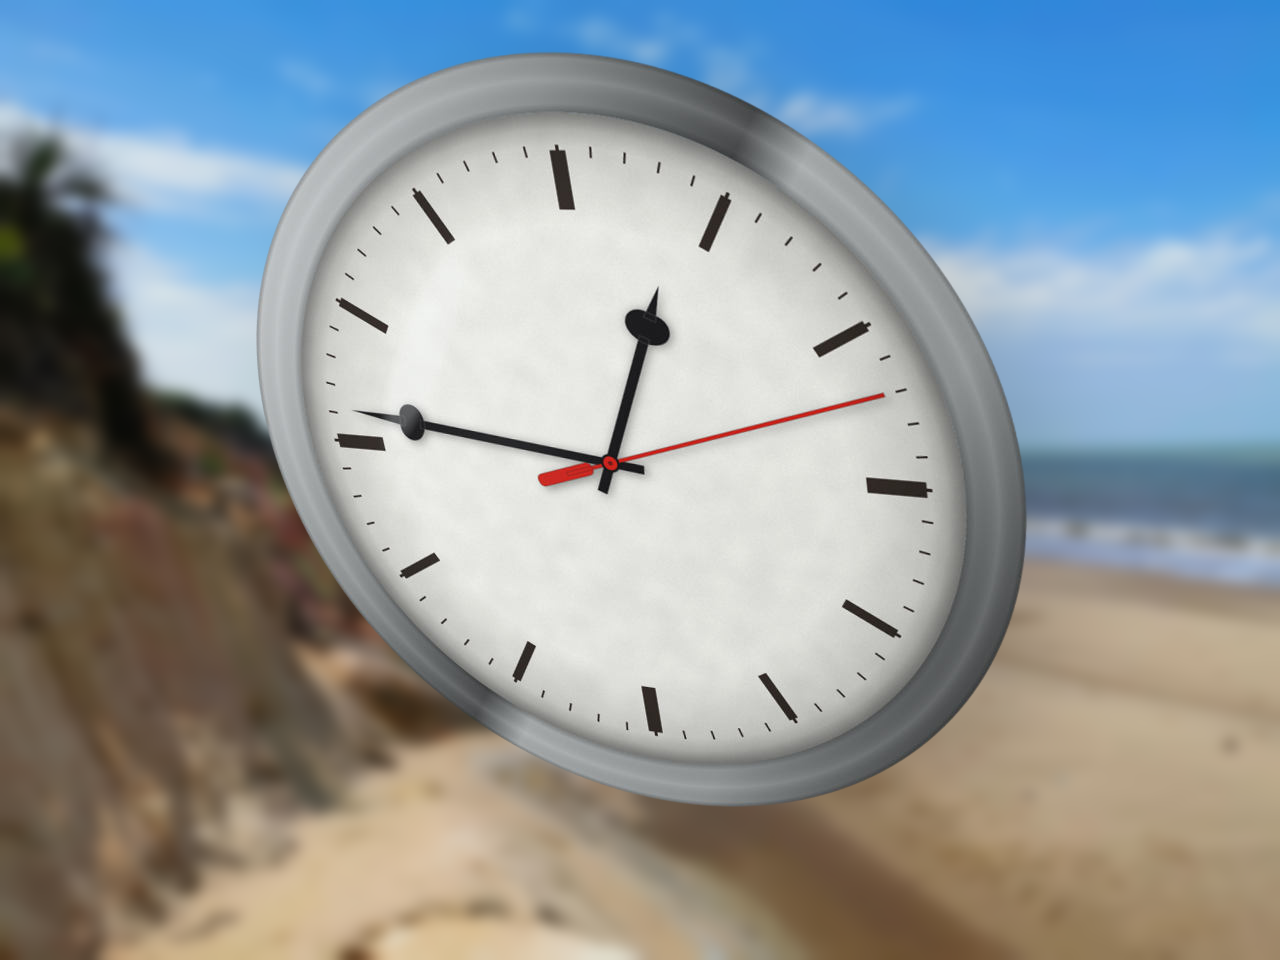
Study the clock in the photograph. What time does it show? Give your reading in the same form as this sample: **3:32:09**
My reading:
**12:46:12**
